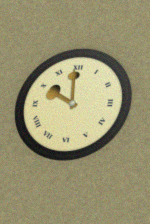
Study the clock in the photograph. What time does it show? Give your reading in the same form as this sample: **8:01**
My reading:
**9:59**
